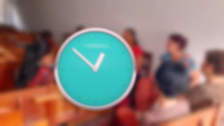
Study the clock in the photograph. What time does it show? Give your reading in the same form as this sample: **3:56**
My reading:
**12:52**
